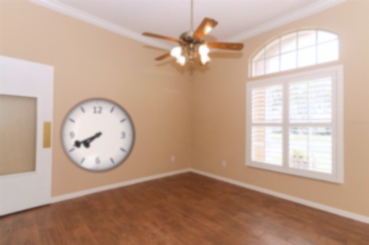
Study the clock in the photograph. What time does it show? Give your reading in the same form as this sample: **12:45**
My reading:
**7:41**
